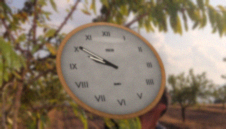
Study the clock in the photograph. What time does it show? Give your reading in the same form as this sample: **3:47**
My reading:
**9:51**
